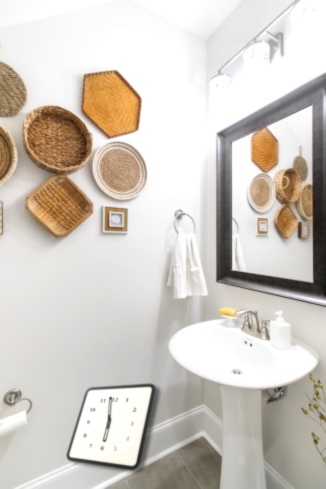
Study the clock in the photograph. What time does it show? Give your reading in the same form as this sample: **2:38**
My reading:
**5:58**
